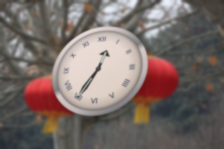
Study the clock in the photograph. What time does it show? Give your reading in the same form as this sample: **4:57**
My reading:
**12:35**
